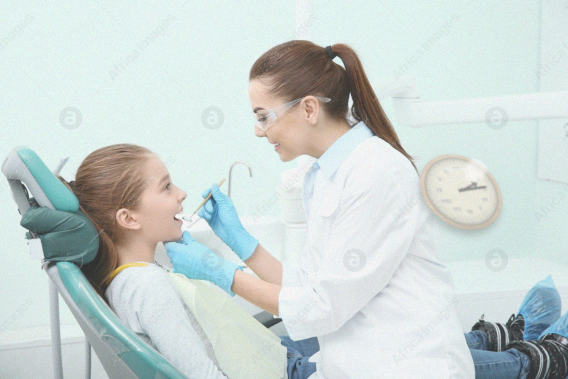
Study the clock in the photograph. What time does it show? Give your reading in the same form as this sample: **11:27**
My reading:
**2:14**
